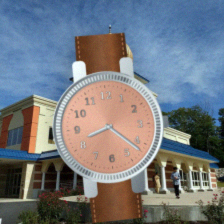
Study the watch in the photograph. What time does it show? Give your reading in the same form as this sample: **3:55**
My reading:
**8:22**
